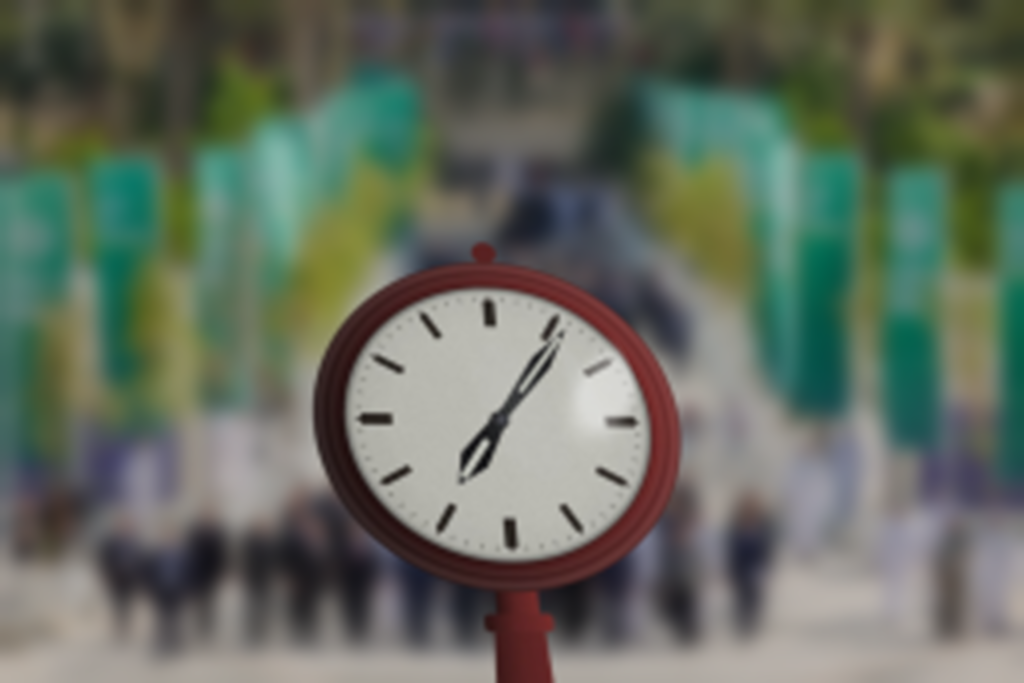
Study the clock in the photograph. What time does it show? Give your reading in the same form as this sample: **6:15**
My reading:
**7:06**
